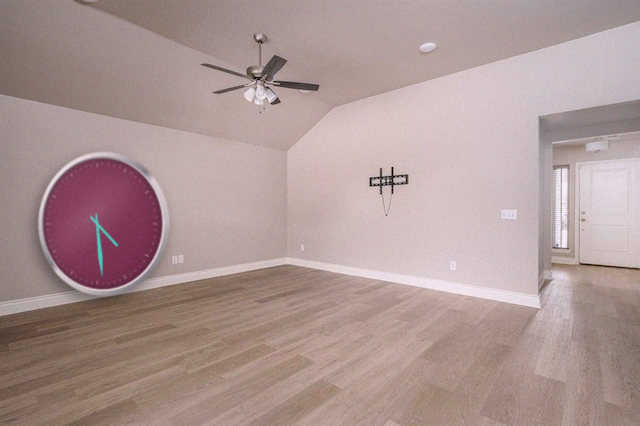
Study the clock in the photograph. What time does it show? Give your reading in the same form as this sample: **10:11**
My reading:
**4:29**
